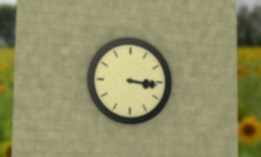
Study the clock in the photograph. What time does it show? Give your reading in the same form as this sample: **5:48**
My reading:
**3:16**
